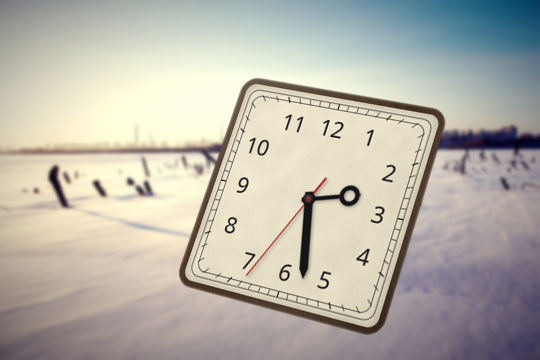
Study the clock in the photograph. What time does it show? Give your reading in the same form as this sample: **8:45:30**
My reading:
**2:27:34**
